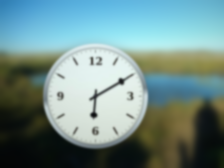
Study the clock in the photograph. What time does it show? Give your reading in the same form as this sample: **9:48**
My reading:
**6:10**
